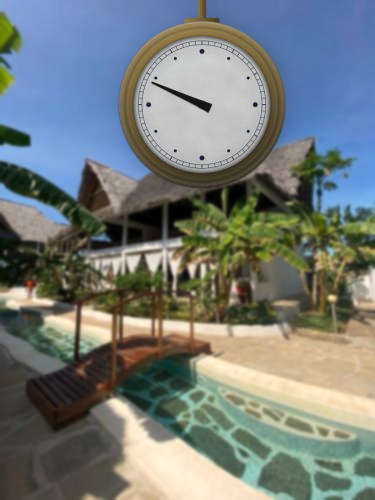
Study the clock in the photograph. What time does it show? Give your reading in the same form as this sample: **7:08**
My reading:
**9:49**
